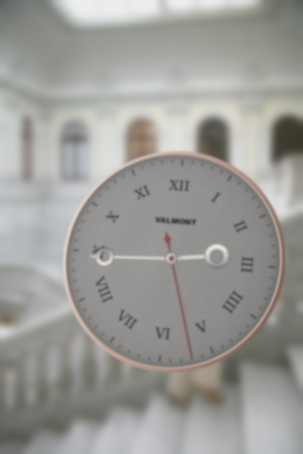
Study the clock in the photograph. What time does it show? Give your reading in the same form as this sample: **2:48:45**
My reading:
**2:44:27**
